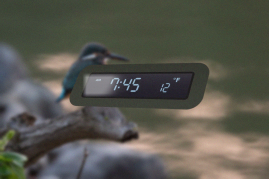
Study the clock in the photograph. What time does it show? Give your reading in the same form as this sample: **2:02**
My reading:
**7:45**
